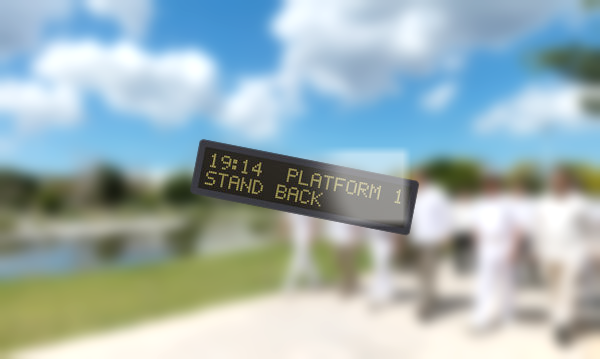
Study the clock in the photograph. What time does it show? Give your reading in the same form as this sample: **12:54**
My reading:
**19:14**
